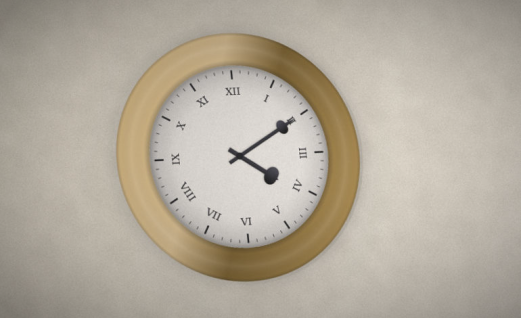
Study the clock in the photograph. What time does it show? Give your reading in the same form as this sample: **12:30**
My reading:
**4:10**
